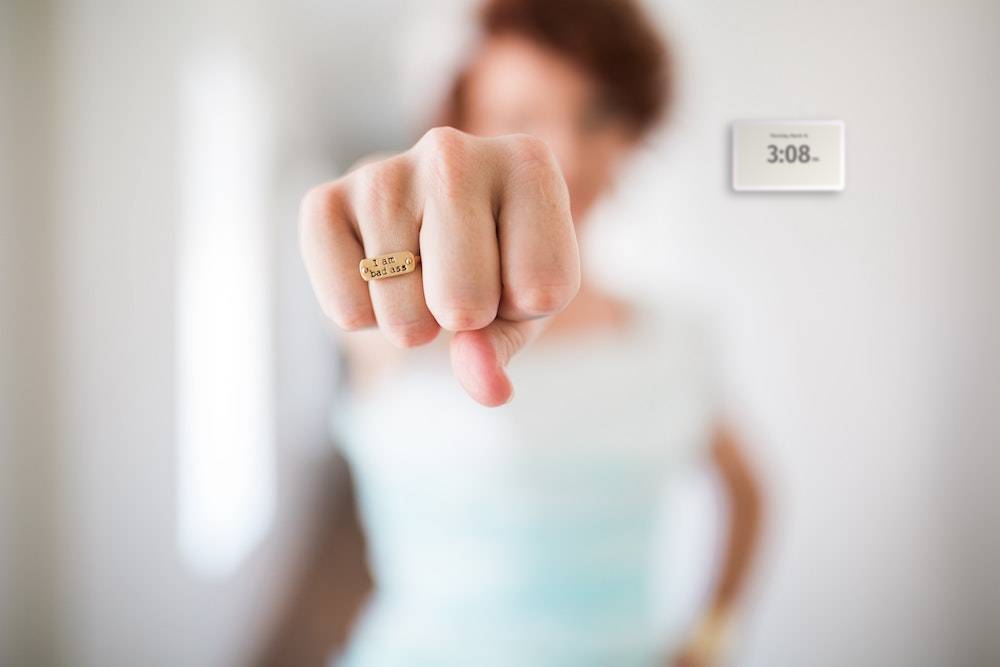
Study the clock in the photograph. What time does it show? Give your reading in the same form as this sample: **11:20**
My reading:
**3:08**
